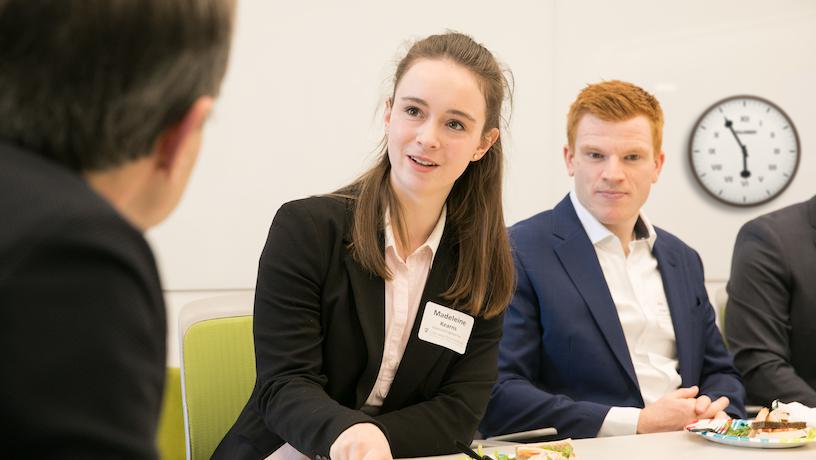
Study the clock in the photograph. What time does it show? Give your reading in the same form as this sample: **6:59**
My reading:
**5:55**
